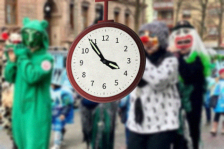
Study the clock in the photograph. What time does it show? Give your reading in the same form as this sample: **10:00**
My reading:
**3:54**
